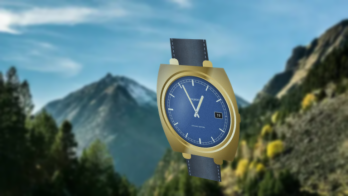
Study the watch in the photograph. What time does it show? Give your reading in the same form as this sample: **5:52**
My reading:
**12:56**
